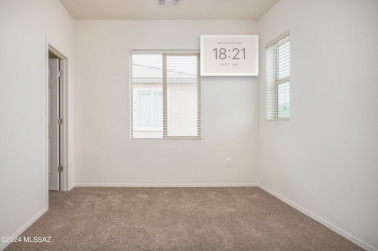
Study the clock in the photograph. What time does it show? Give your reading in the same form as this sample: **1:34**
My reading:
**18:21**
